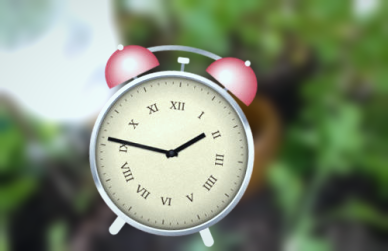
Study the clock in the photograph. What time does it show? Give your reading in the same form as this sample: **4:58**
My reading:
**1:46**
